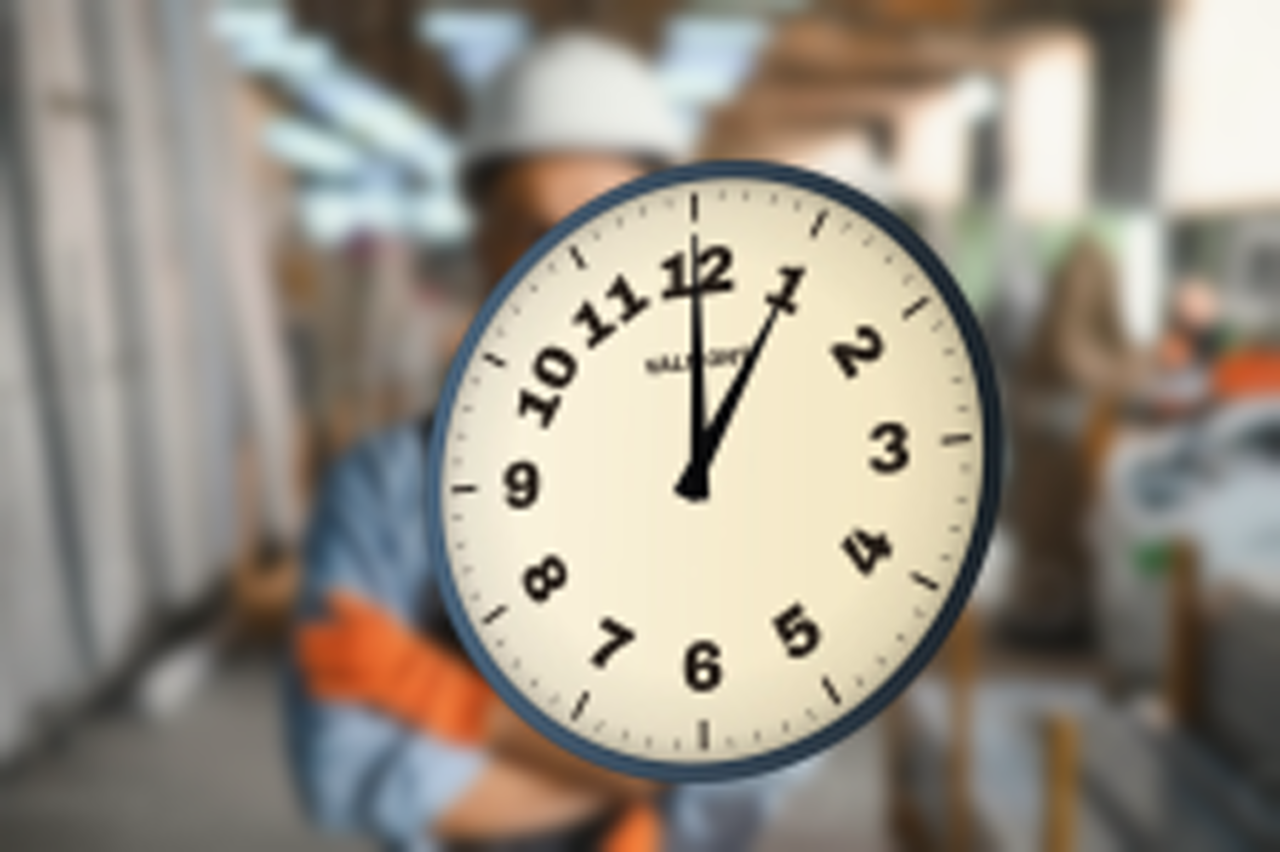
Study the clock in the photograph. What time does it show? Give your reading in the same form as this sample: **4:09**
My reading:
**1:00**
